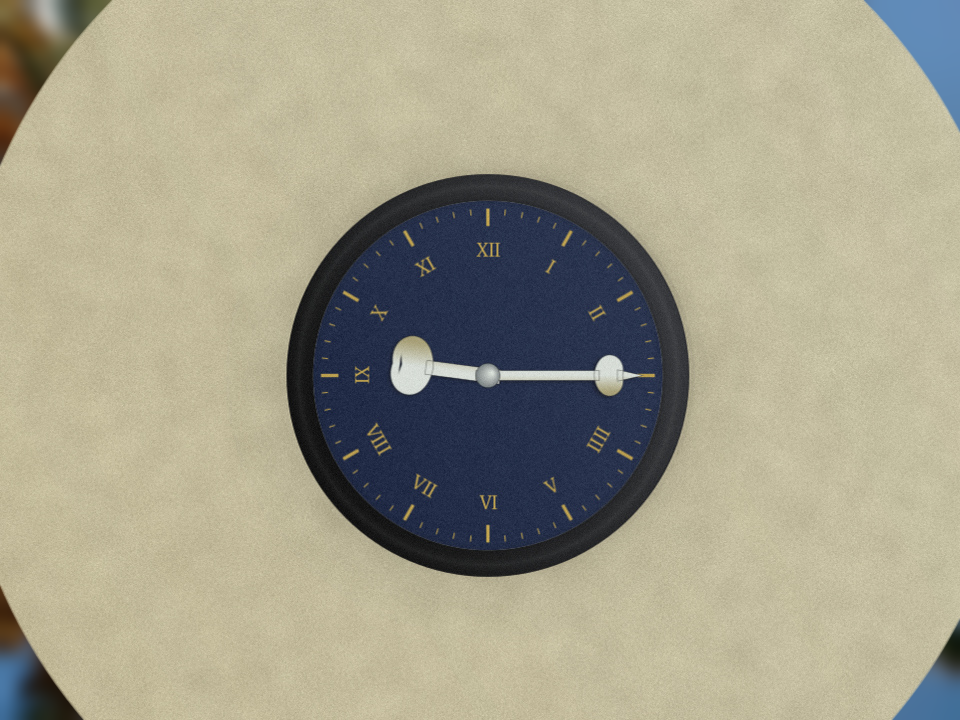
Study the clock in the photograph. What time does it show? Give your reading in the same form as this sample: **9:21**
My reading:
**9:15**
